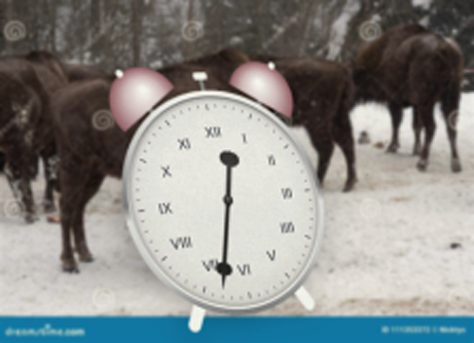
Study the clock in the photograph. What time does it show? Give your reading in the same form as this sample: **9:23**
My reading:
**12:33**
